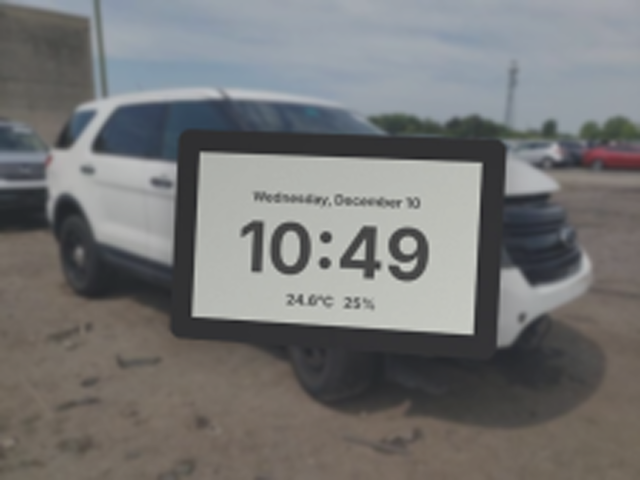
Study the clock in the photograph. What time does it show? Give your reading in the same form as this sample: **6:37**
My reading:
**10:49**
